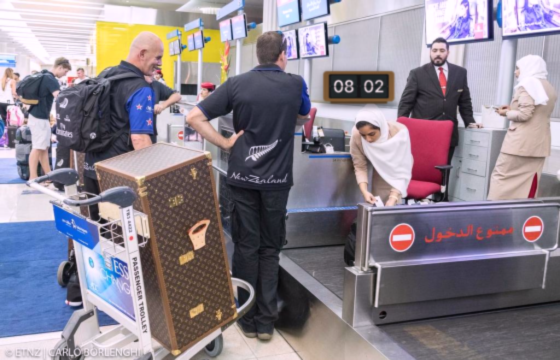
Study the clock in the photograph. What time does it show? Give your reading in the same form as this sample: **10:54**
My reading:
**8:02**
